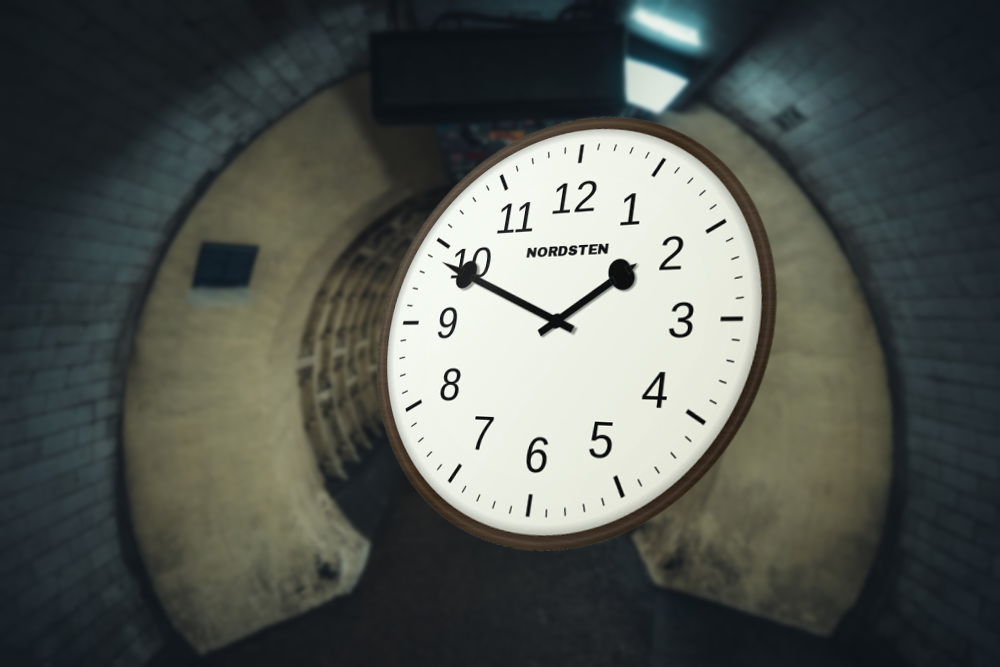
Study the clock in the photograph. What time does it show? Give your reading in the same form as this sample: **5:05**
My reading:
**1:49**
